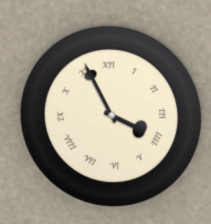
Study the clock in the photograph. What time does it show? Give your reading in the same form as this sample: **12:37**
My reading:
**3:56**
